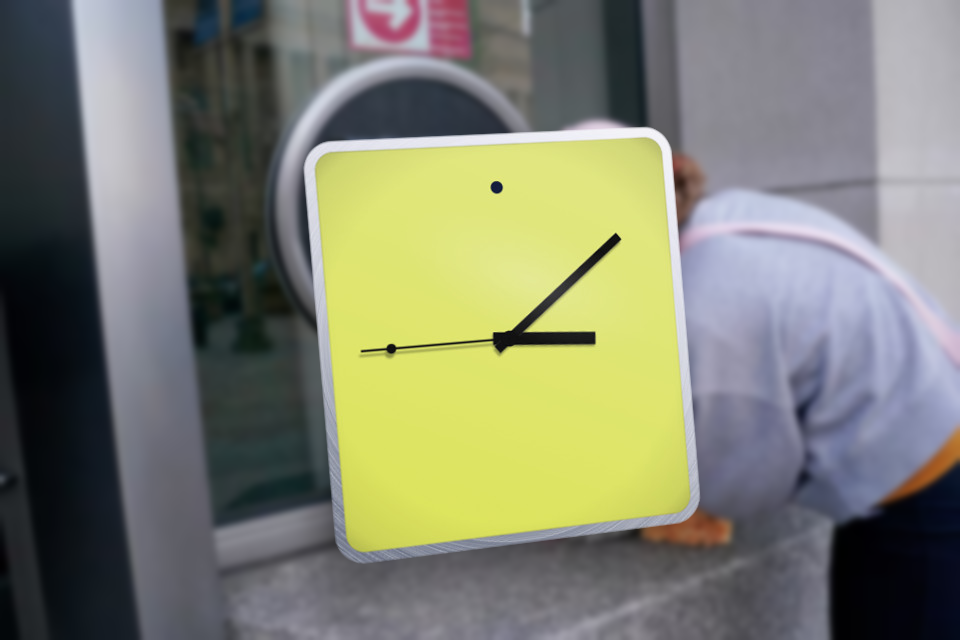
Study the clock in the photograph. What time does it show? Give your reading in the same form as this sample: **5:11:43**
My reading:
**3:08:45**
